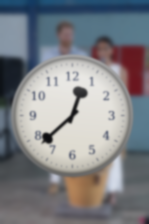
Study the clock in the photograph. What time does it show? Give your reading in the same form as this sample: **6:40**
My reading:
**12:38**
